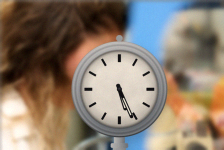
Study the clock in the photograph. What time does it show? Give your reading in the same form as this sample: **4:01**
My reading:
**5:26**
